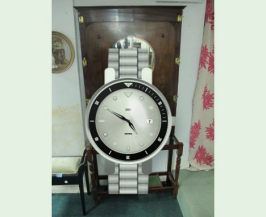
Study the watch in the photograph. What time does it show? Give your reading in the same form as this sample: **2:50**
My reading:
**4:50**
